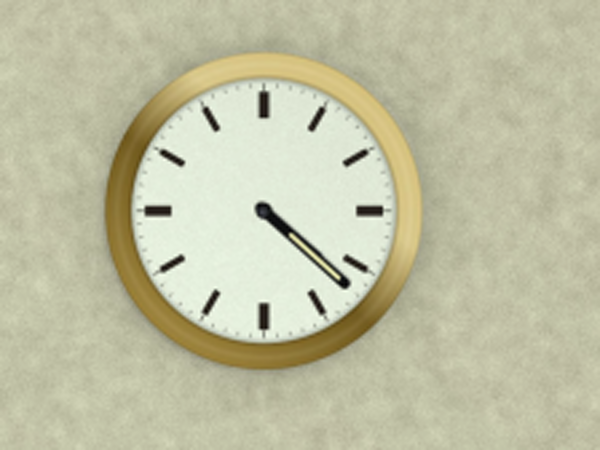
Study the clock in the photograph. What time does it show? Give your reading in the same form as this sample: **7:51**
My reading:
**4:22**
